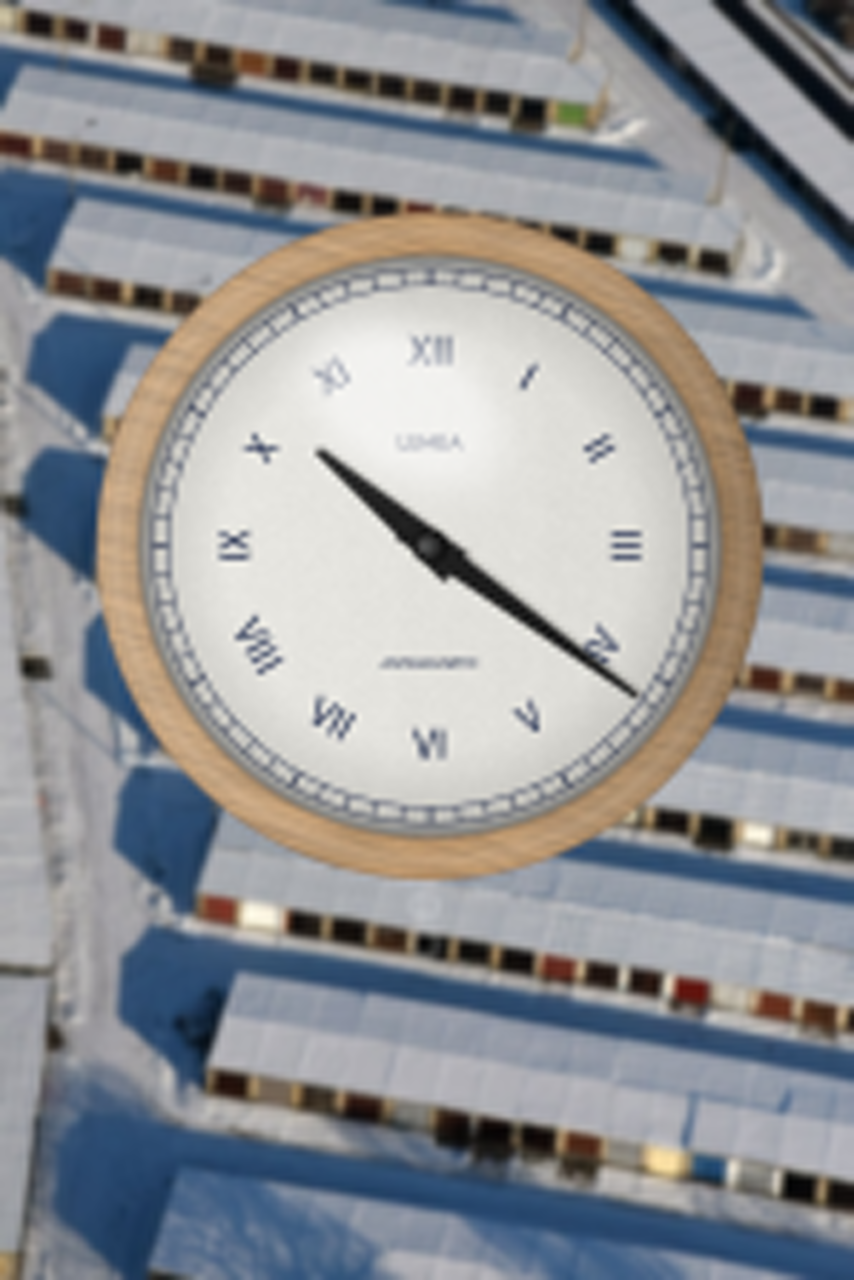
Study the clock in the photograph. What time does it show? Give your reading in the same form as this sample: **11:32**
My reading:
**10:21**
